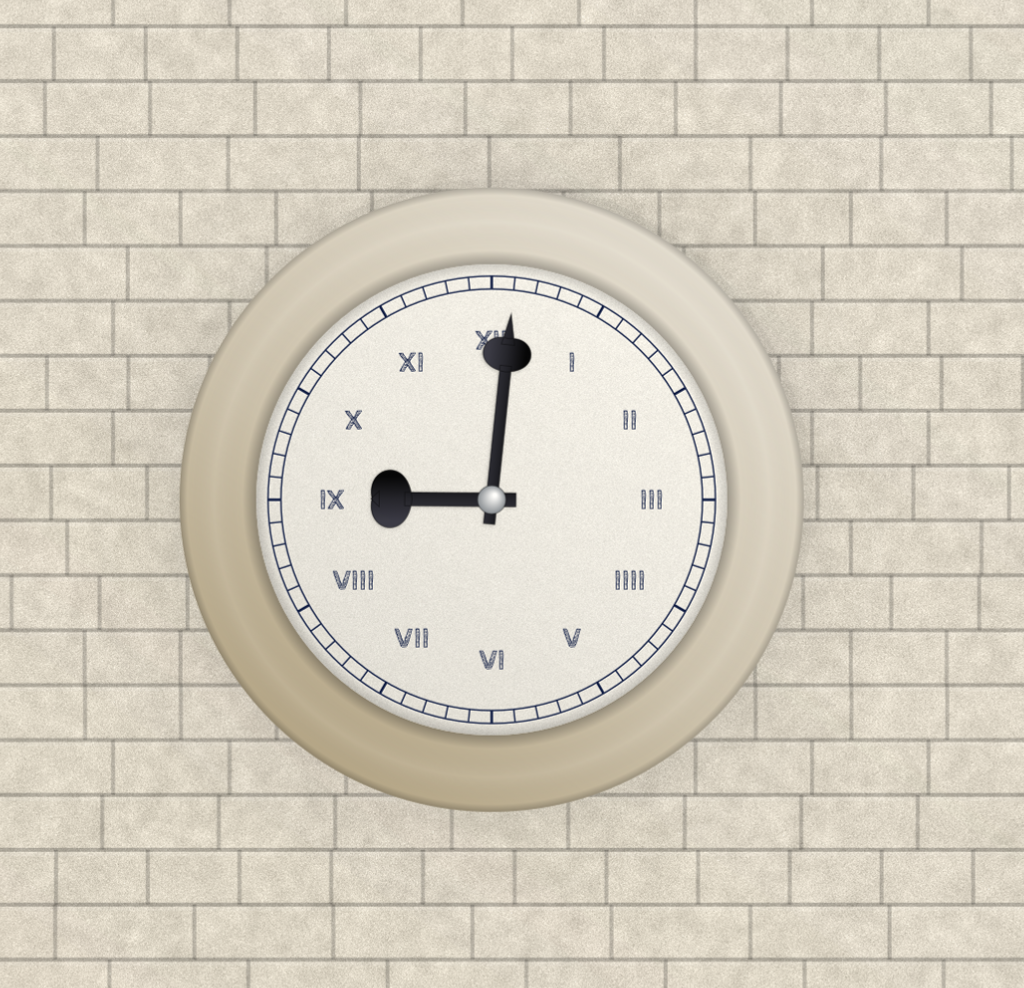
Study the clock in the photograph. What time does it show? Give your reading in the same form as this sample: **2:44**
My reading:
**9:01**
